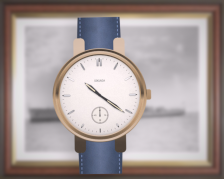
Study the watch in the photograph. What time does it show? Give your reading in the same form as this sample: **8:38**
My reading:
**10:21**
